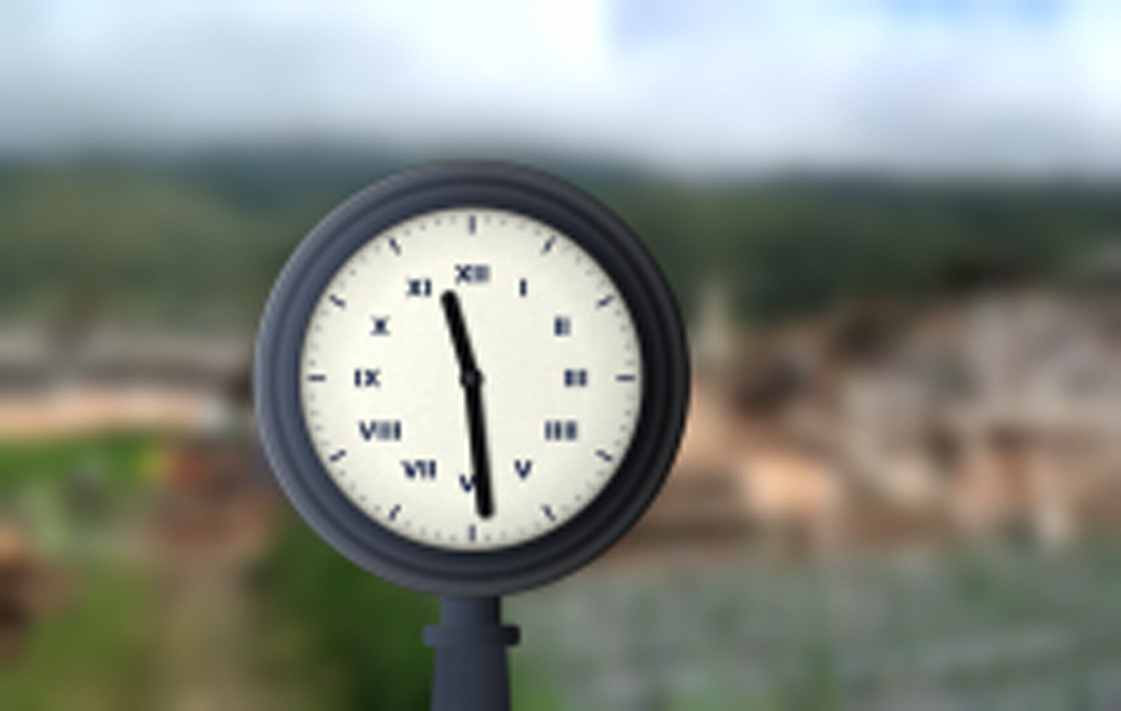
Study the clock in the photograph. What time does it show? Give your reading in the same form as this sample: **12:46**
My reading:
**11:29**
